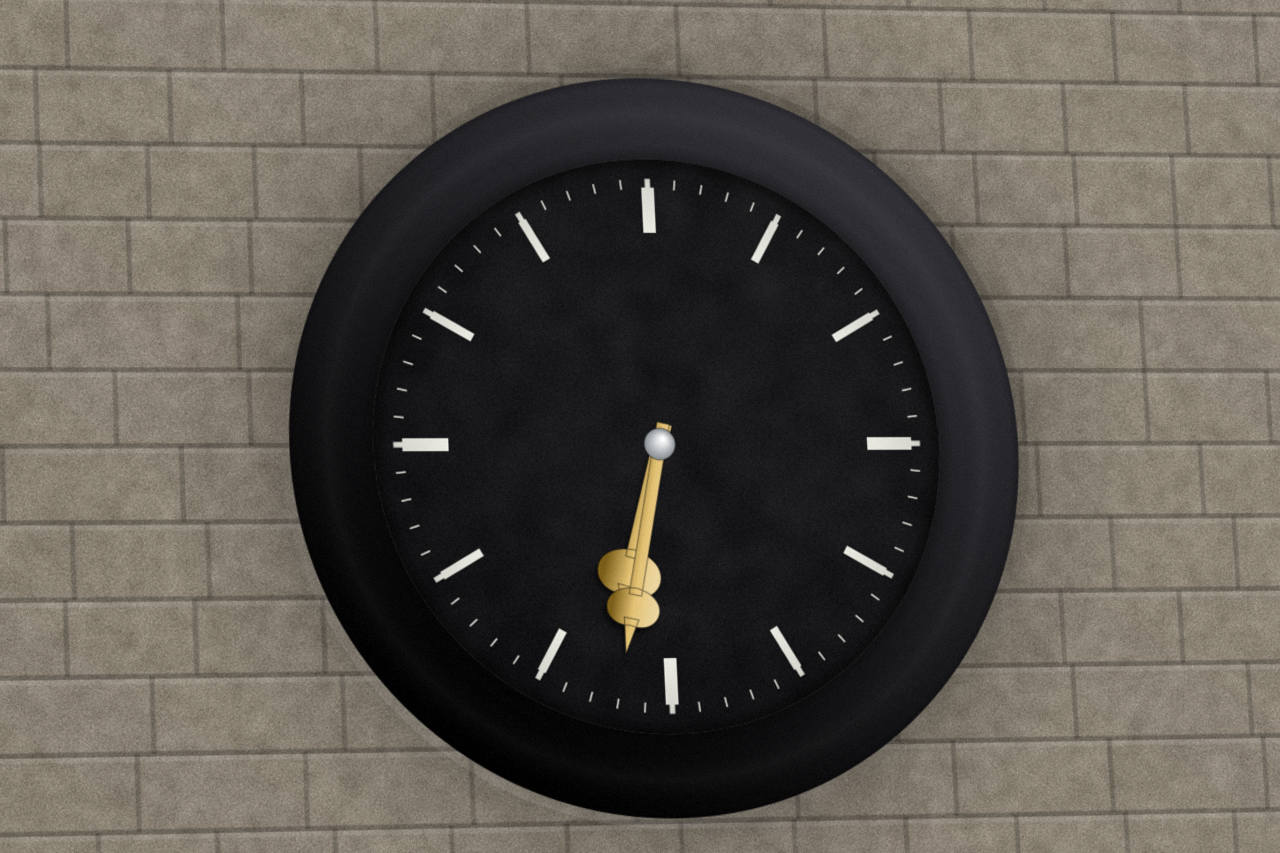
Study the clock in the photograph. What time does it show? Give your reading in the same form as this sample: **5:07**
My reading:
**6:32**
